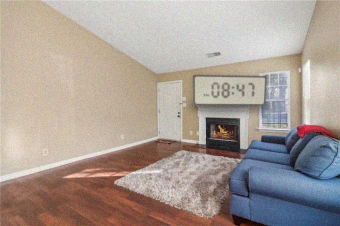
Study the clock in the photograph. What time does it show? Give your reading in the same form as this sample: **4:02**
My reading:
**8:47**
